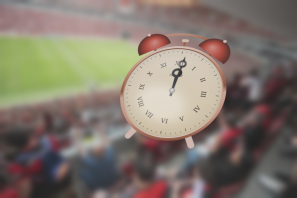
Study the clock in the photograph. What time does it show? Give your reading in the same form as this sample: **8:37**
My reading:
**12:01**
